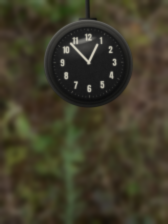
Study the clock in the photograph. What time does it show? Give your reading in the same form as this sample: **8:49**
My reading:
**12:53**
